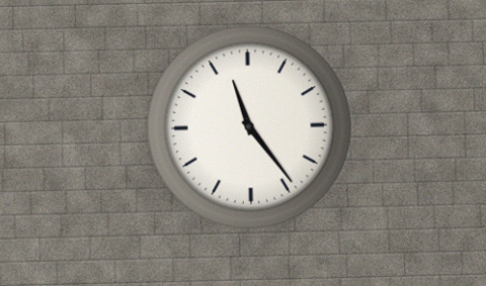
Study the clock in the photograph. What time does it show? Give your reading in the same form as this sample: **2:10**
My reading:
**11:24**
